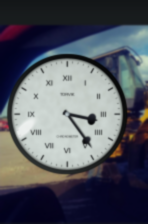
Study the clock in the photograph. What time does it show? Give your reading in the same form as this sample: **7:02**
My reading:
**3:24**
